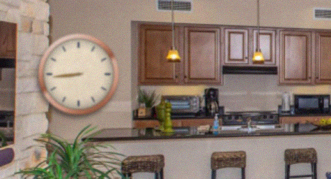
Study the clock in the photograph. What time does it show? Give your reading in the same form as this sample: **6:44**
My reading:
**8:44**
